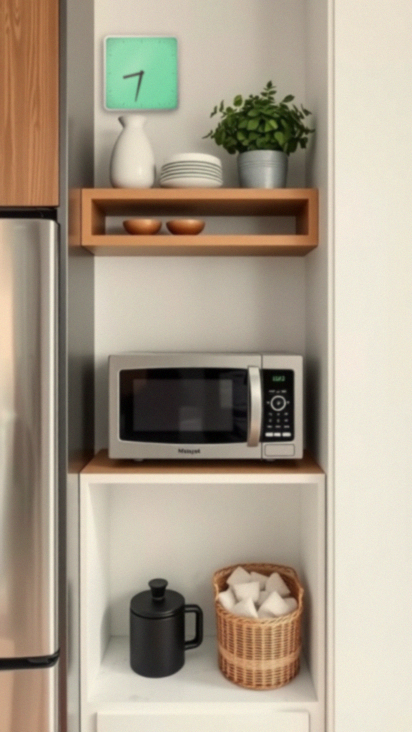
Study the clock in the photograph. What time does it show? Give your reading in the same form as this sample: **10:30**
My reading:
**8:32**
